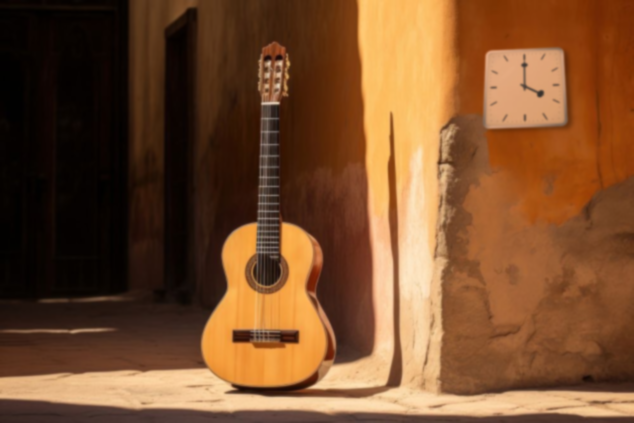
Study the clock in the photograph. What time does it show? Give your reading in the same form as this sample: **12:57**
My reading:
**4:00**
